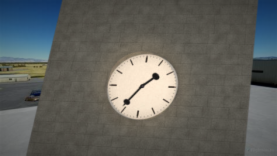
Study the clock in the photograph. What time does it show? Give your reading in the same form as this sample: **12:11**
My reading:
**1:36**
